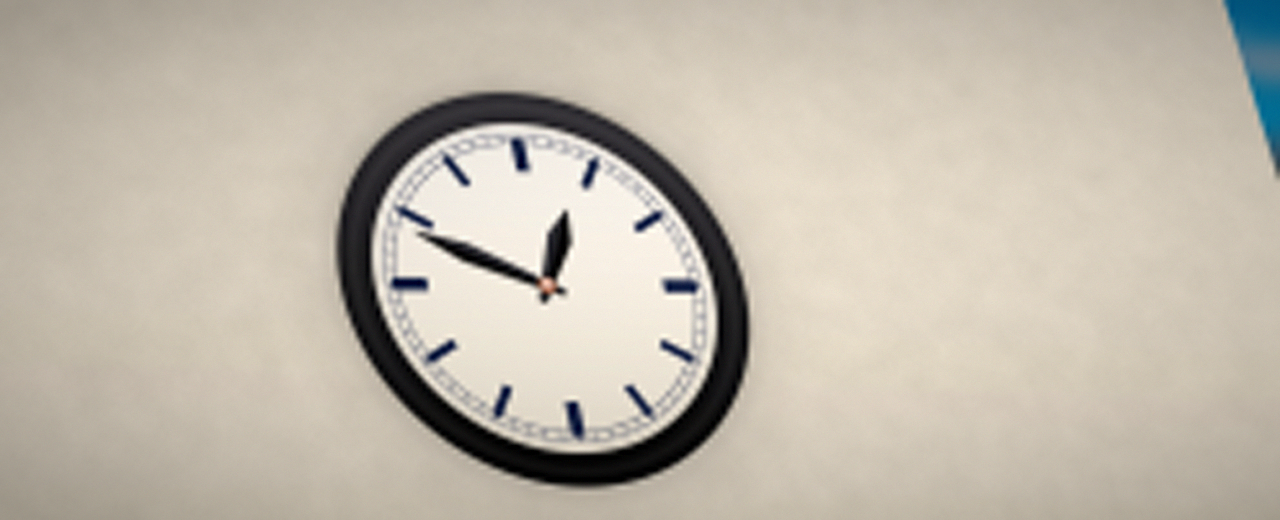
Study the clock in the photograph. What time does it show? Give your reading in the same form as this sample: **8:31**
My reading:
**12:49**
